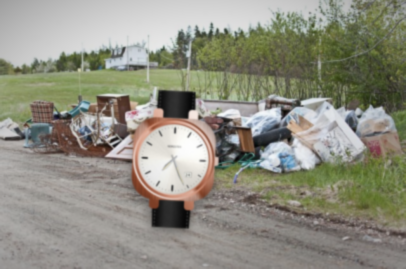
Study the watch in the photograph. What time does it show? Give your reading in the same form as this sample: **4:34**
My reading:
**7:26**
